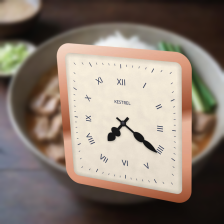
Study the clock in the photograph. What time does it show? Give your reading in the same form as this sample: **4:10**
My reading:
**7:21**
